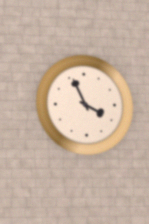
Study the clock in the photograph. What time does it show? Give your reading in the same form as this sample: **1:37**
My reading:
**3:56**
